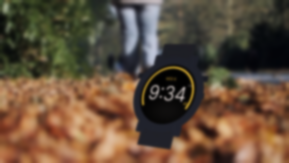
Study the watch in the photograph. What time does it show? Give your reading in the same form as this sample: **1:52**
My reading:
**9:34**
